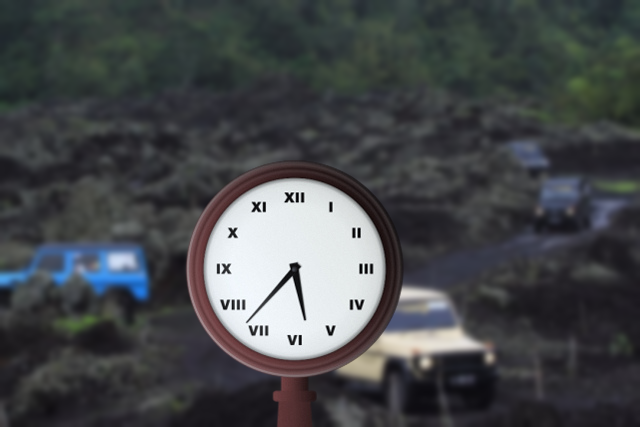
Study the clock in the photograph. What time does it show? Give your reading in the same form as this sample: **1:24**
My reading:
**5:37**
